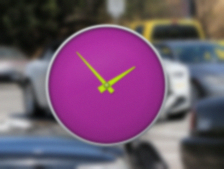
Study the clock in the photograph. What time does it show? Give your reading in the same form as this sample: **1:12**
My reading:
**1:53**
